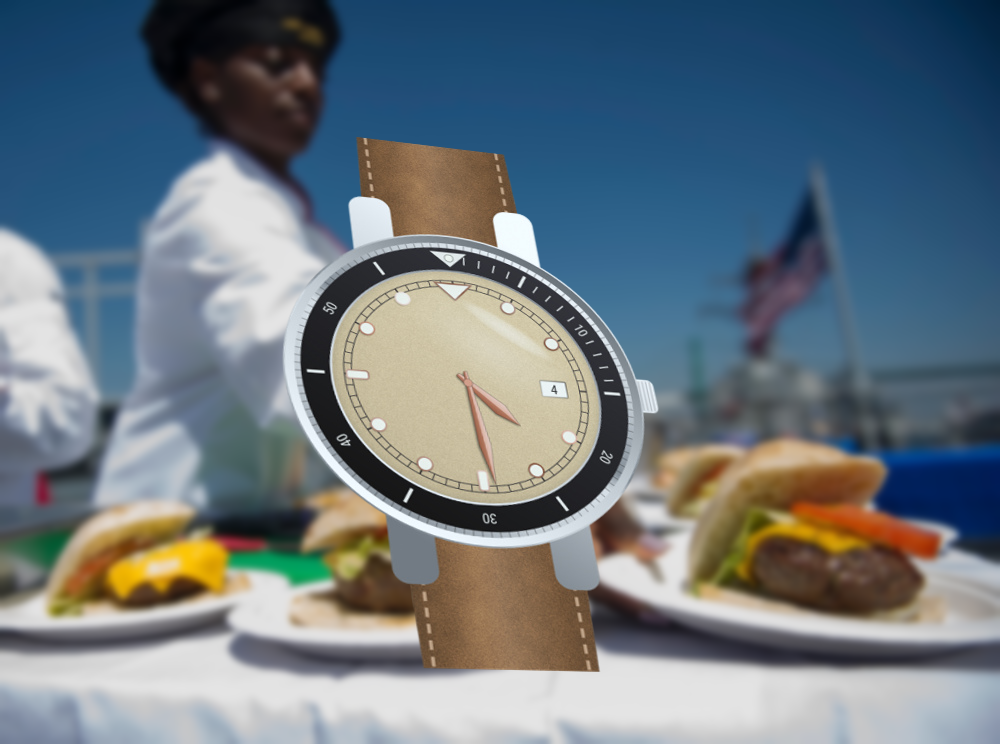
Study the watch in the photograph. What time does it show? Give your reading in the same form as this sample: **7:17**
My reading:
**4:29**
